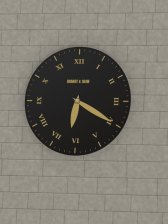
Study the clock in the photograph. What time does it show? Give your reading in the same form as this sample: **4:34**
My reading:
**6:20**
